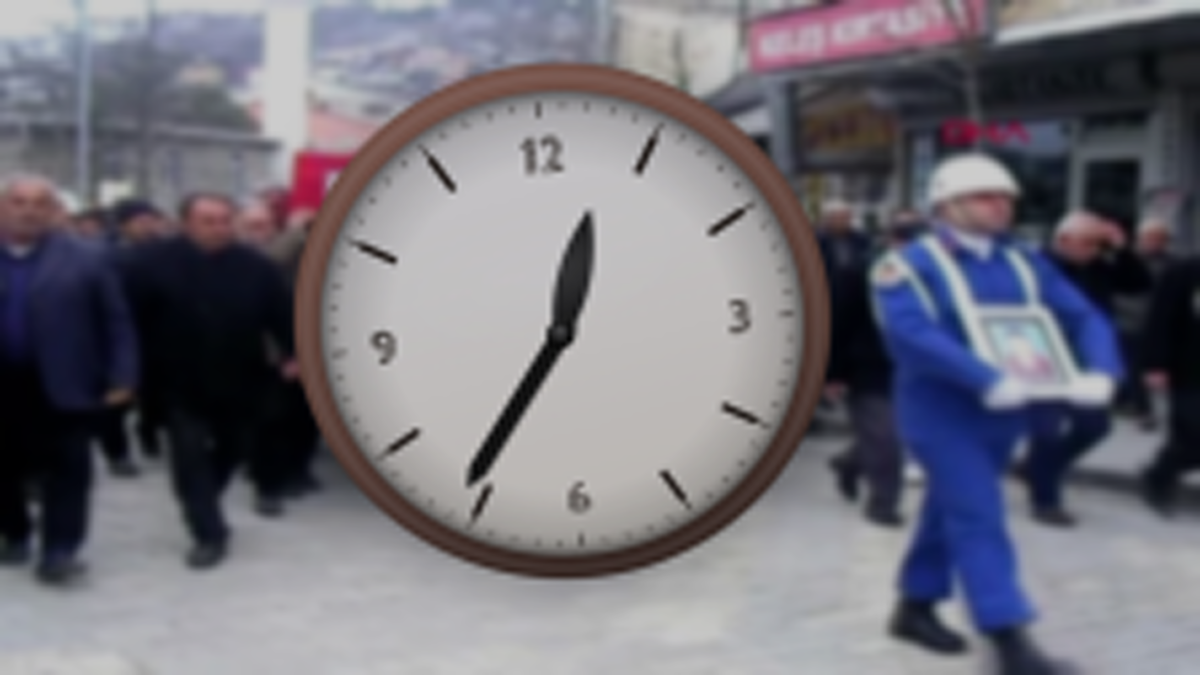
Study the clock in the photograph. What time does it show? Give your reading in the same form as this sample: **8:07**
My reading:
**12:36**
